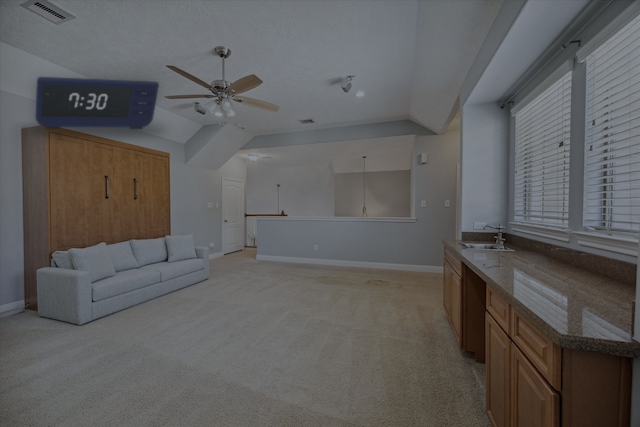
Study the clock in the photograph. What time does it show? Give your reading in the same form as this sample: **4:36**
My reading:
**7:30**
